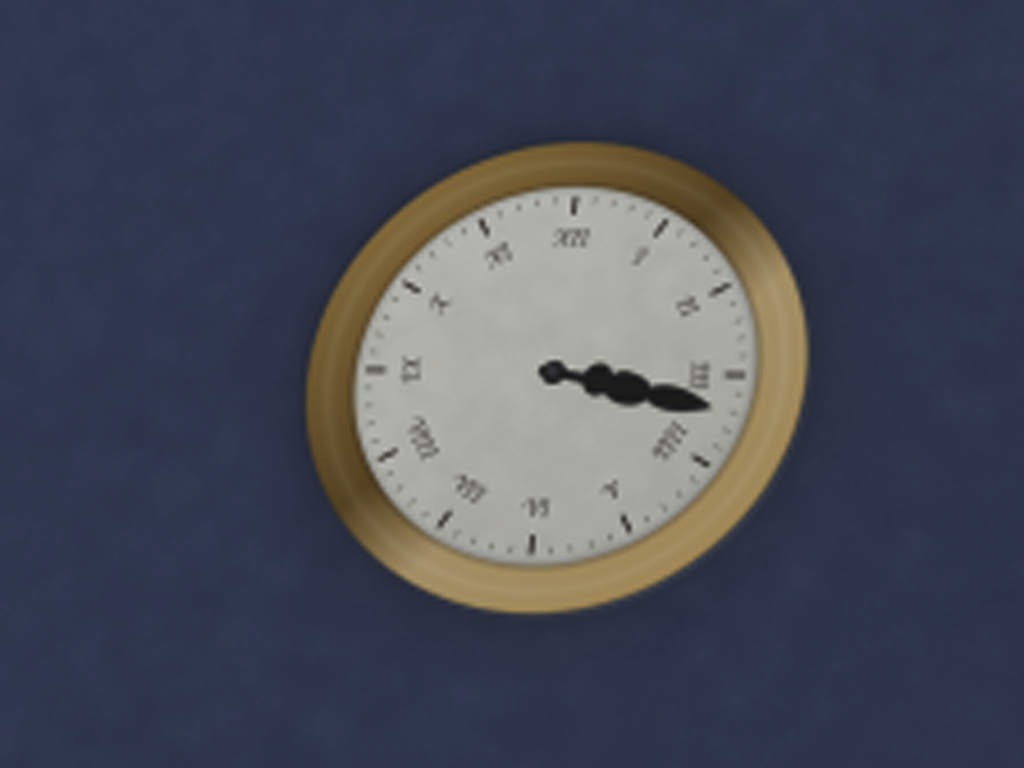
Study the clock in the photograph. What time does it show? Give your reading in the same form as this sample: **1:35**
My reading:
**3:17**
